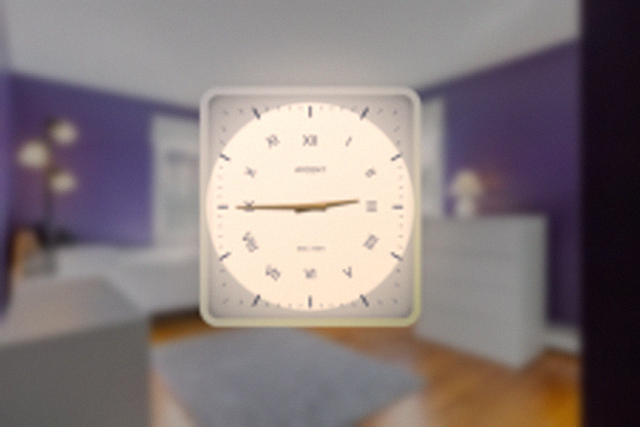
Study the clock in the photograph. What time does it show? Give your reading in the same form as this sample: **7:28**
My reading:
**2:45**
